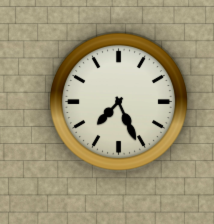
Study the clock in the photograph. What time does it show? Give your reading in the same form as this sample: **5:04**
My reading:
**7:26**
